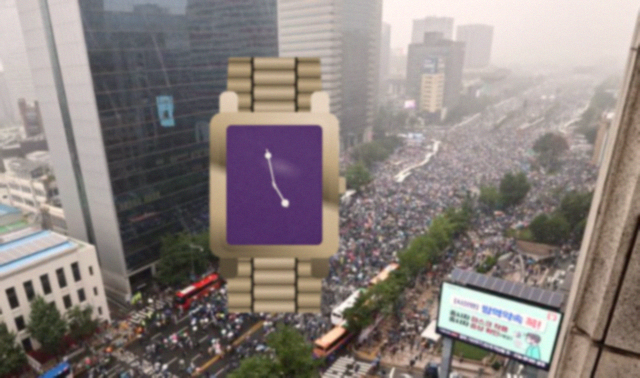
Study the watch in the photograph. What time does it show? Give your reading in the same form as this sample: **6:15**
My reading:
**4:58**
